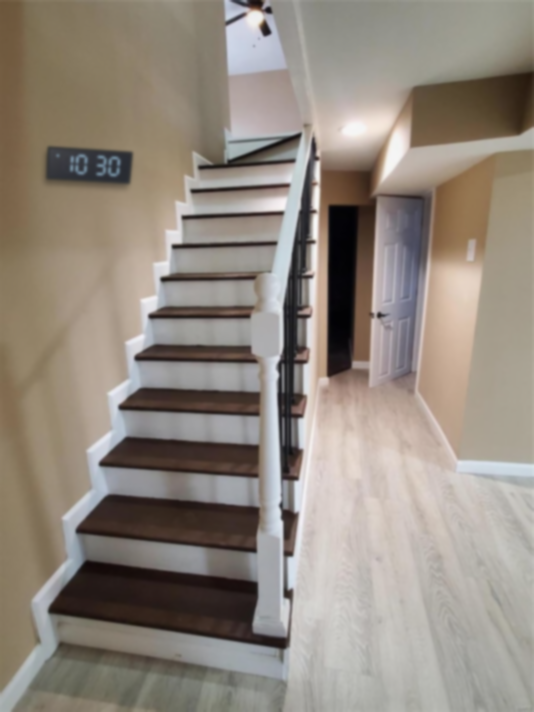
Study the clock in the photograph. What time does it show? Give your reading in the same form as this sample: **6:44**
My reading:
**10:30**
